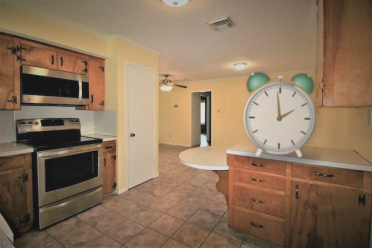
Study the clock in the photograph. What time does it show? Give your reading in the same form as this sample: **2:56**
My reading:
**1:59**
